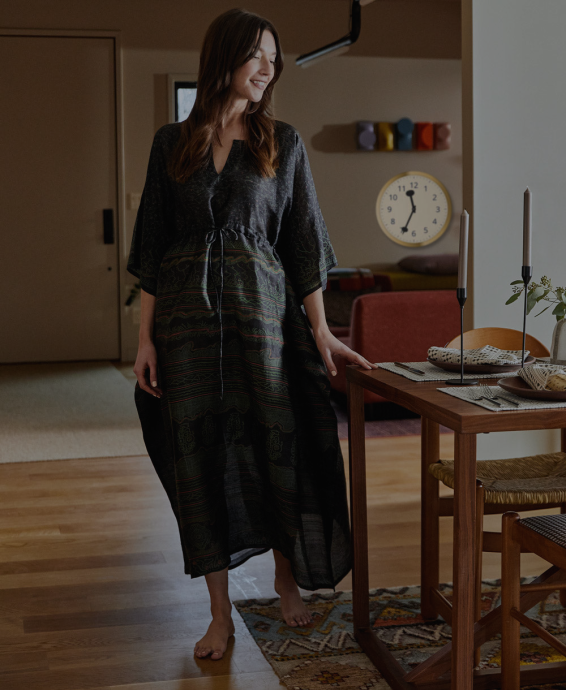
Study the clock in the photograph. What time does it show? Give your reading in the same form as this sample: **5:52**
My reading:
**11:34**
